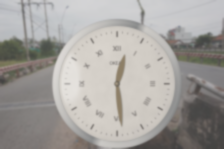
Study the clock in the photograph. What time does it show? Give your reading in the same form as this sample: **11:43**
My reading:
**12:29**
